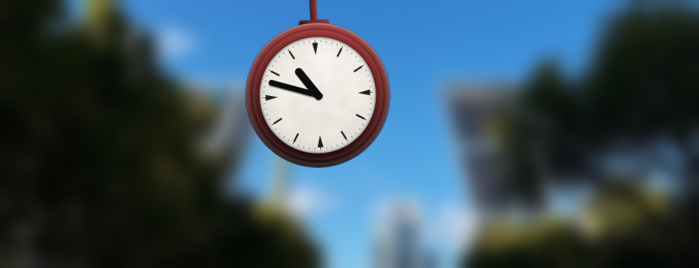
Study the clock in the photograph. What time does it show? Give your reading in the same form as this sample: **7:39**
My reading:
**10:48**
